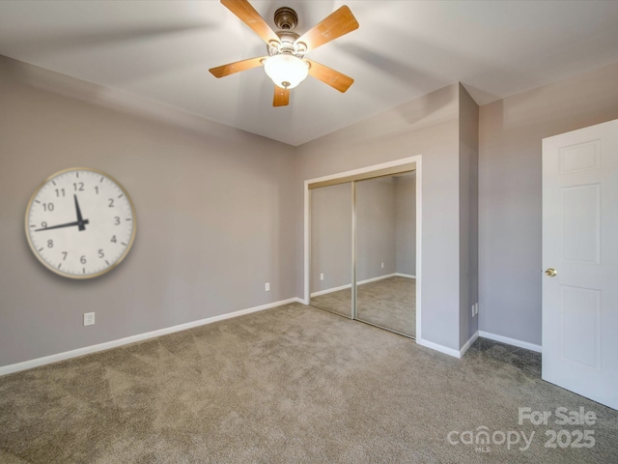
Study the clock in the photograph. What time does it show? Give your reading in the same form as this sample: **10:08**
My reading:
**11:44**
